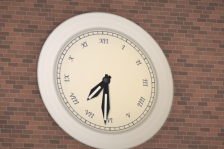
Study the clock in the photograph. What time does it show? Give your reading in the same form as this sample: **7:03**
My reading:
**7:31**
